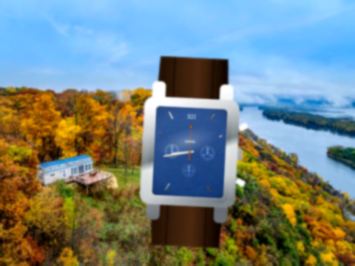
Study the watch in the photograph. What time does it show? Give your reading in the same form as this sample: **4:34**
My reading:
**8:43**
